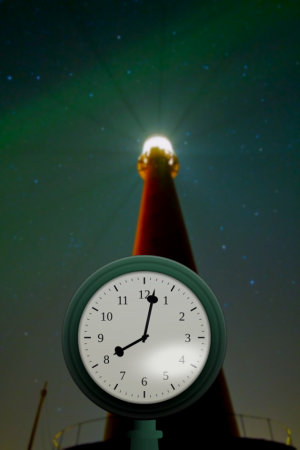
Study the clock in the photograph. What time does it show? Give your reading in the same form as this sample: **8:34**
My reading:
**8:02**
